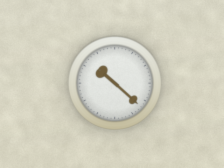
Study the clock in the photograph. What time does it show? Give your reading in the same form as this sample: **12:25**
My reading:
**10:22**
